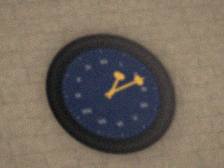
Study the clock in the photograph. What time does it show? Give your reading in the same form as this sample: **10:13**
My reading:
**1:12**
